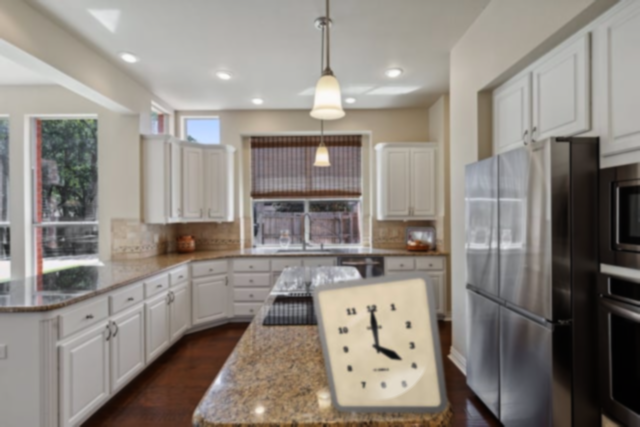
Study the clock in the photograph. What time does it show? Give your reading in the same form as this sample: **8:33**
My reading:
**4:00**
